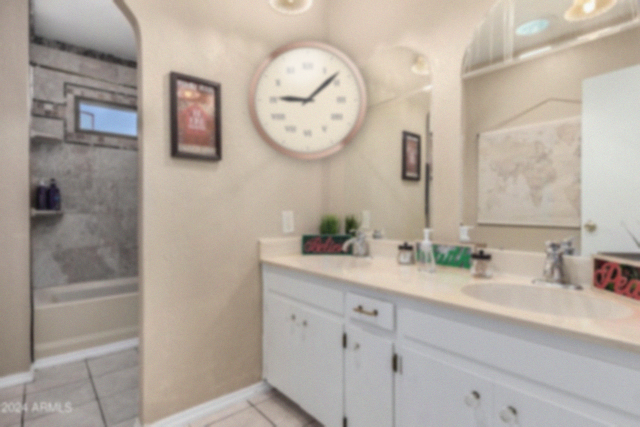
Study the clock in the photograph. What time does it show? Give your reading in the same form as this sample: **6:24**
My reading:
**9:08**
